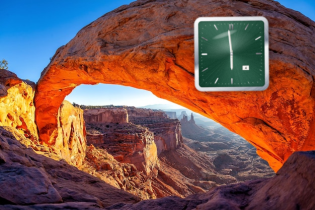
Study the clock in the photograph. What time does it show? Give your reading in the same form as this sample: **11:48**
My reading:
**5:59**
